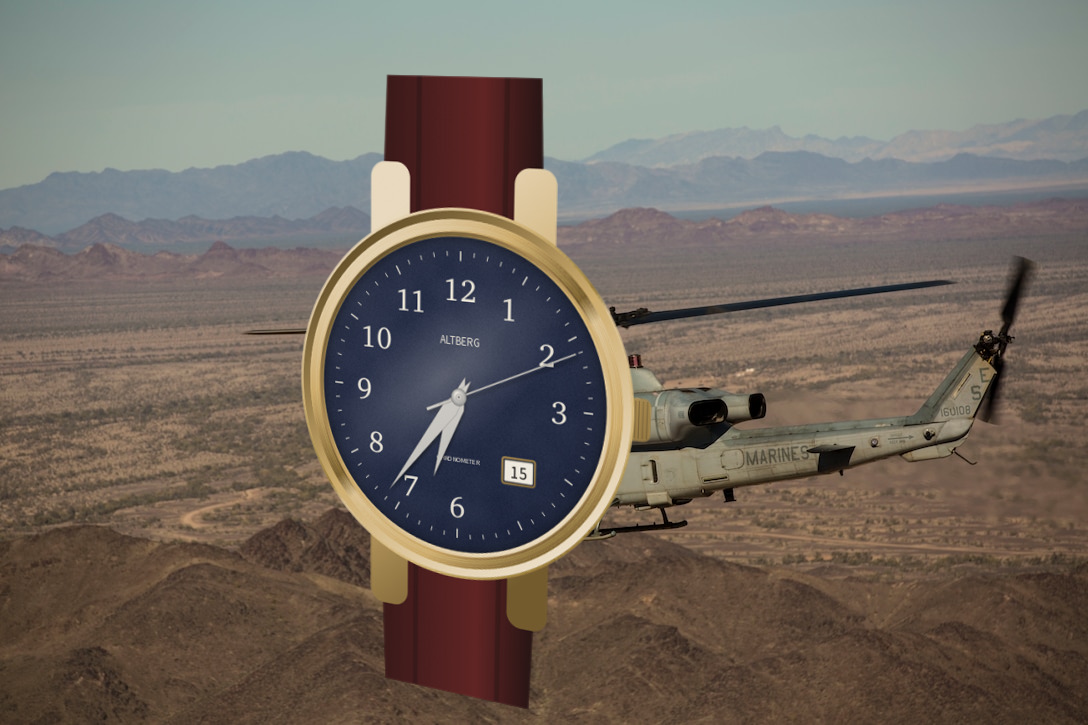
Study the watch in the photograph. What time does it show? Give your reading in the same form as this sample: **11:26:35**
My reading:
**6:36:11**
